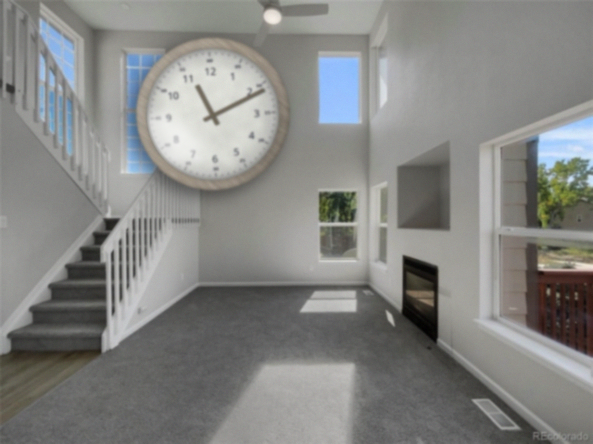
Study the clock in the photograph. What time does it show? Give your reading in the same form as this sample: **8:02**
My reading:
**11:11**
